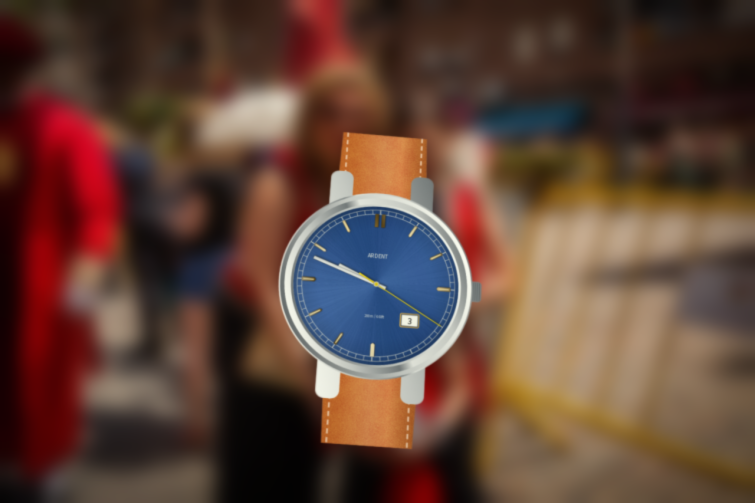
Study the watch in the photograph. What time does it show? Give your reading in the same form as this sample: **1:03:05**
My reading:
**9:48:20**
